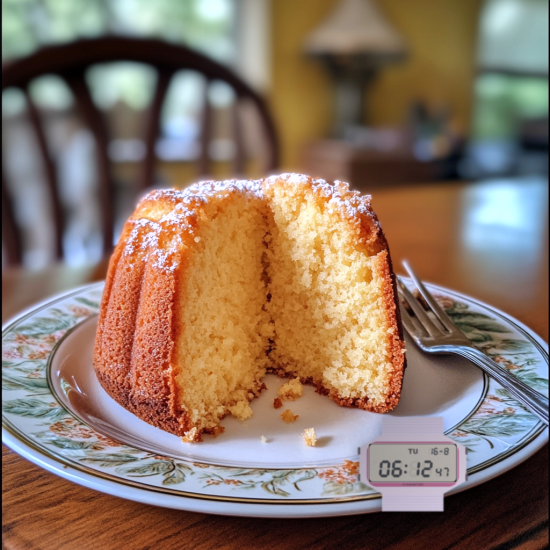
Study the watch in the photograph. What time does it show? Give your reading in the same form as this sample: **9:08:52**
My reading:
**6:12:47**
